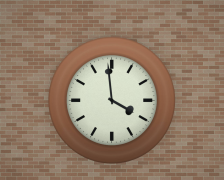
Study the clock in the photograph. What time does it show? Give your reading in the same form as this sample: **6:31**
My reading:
**3:59**
